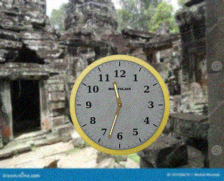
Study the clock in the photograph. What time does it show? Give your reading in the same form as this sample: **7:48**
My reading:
**11:33**
